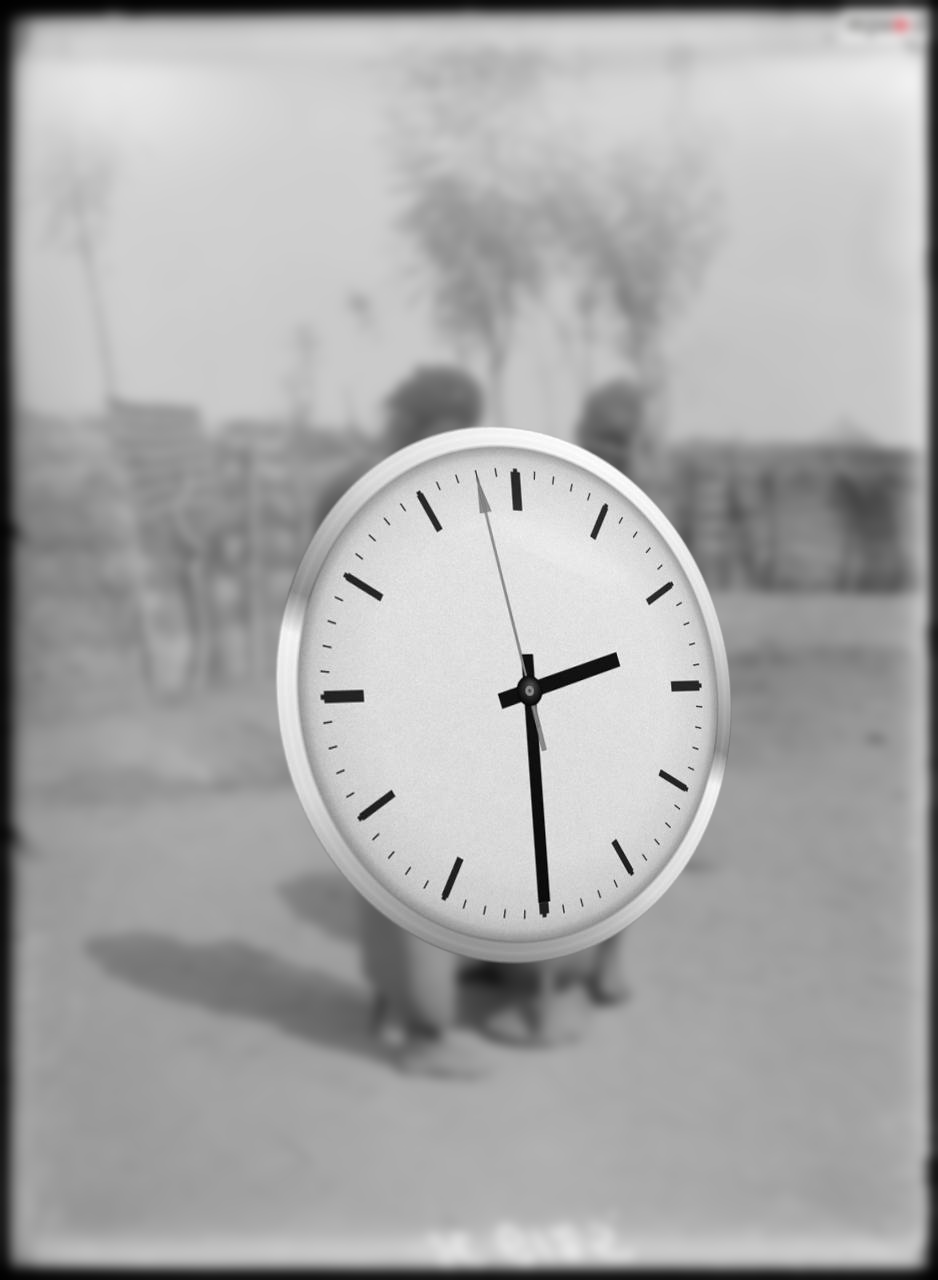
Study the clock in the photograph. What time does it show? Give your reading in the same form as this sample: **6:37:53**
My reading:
**2:29:58**
